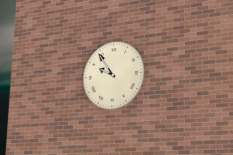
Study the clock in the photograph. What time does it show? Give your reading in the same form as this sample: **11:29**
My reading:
**9:54**
